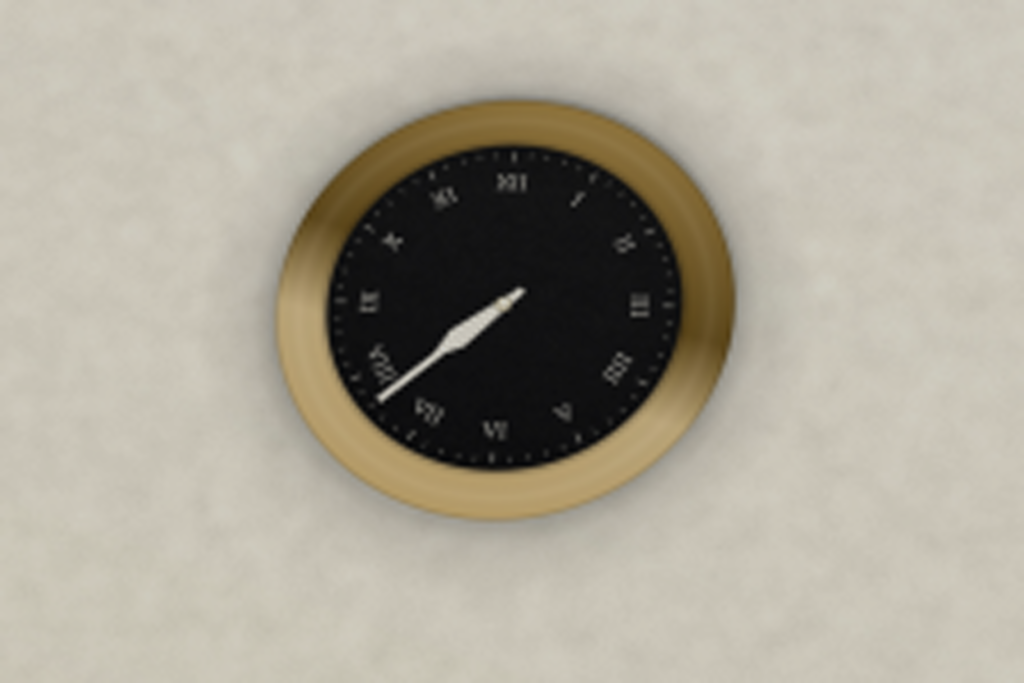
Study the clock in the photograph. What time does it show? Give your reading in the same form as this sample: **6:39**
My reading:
**7:38**
